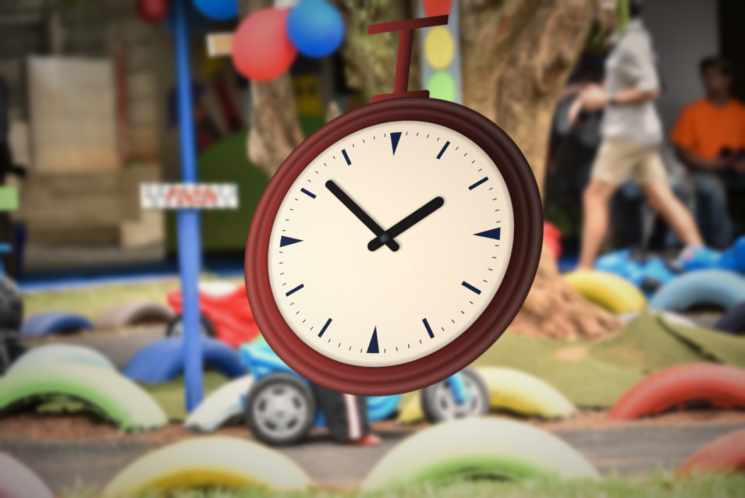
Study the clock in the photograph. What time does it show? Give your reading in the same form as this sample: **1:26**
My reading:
**1:52**
